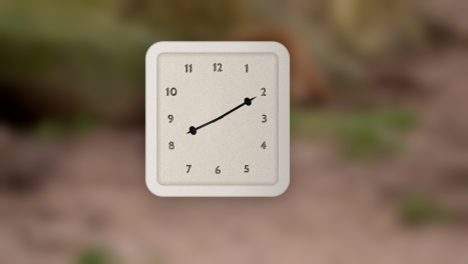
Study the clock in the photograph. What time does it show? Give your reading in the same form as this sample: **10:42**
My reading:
**8:10**
